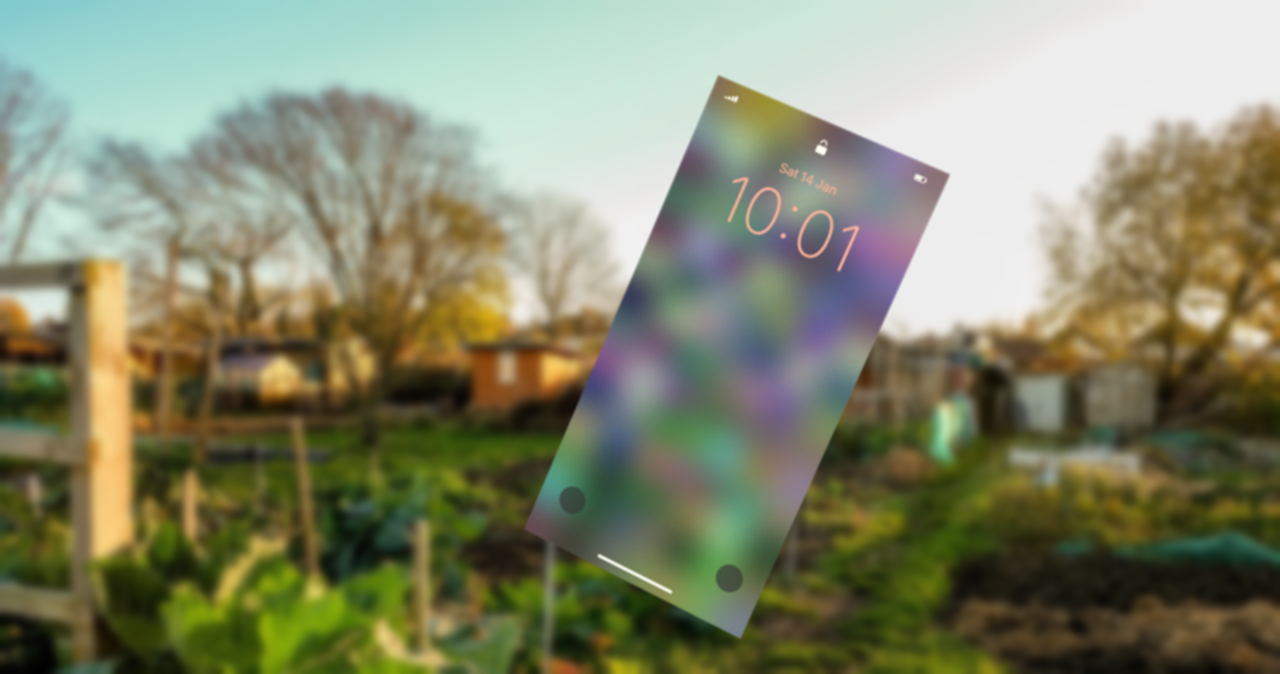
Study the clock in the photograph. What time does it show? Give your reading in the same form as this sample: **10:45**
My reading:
**10:01**
